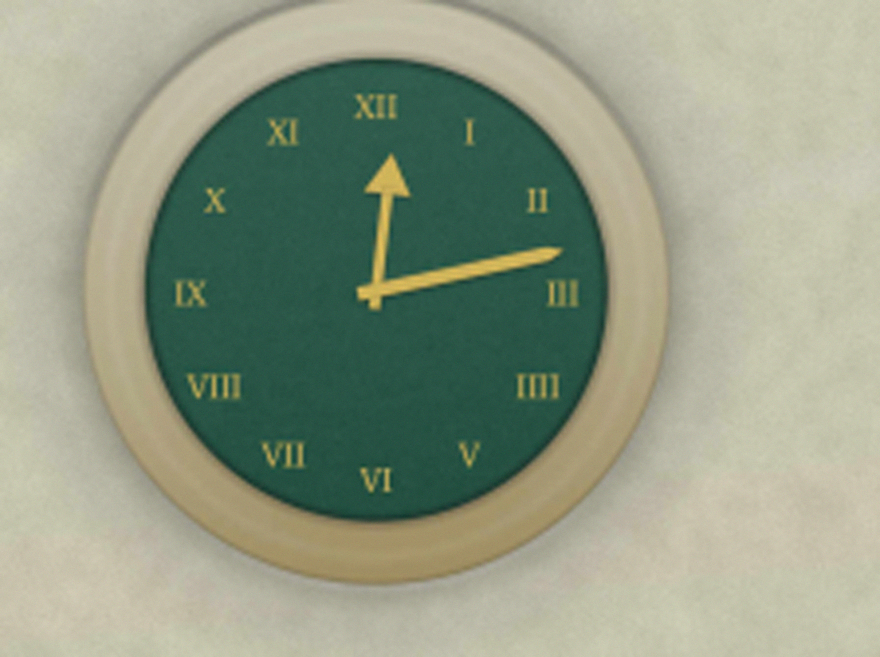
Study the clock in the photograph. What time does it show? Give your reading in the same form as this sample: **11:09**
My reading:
**12:13**
